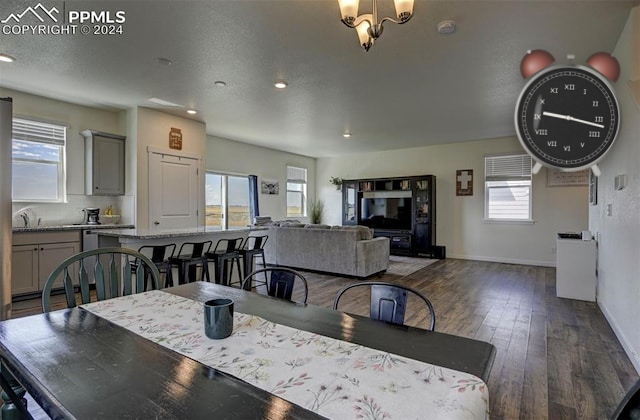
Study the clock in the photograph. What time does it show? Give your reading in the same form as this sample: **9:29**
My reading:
**9:17**
